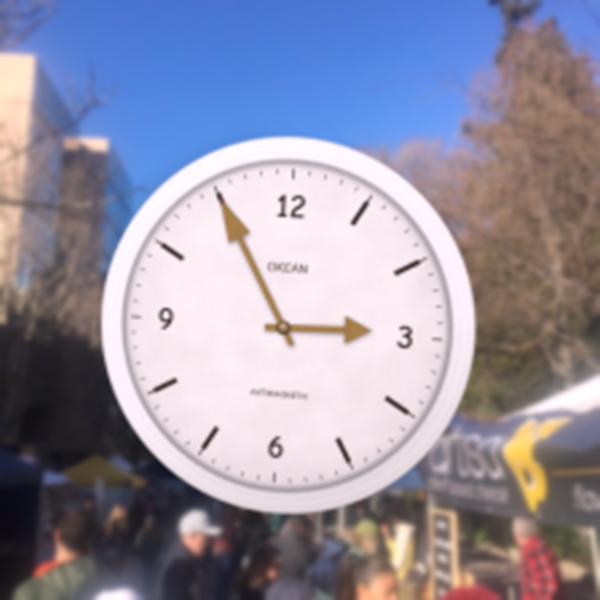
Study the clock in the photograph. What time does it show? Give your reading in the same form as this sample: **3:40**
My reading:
**2:55**
